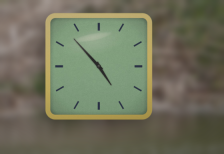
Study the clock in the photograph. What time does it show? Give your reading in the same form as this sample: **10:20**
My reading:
**4:53**
